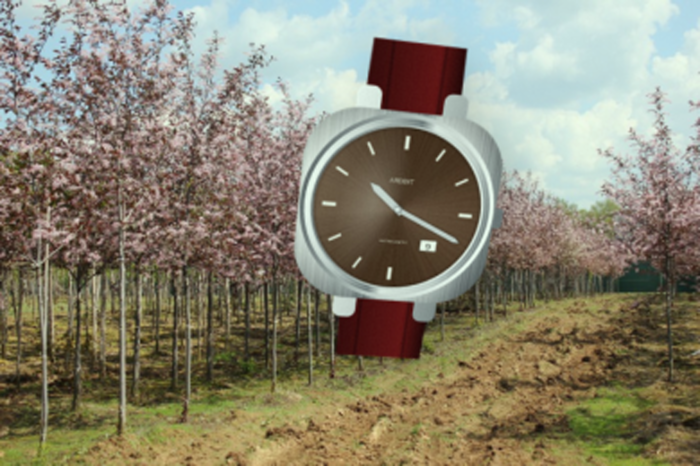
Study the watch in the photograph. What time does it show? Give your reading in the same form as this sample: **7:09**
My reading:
**10:19**
